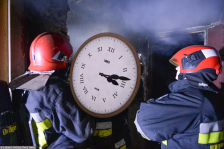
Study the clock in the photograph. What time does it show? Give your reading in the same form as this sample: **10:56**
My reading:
**3:13**
